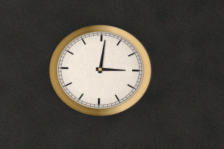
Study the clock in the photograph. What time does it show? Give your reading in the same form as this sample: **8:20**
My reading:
**3:01**
